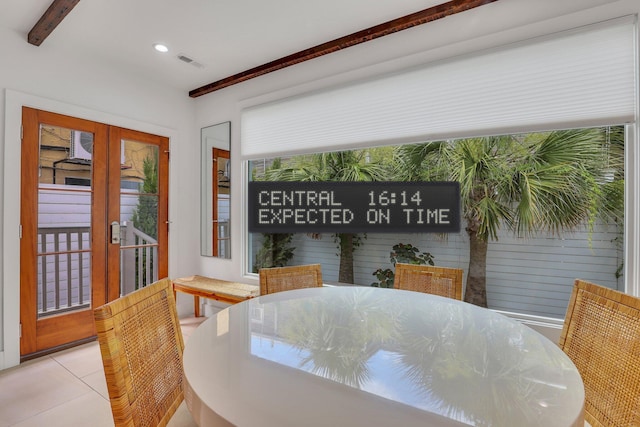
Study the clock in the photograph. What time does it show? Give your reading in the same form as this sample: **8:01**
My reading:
**16:14**
